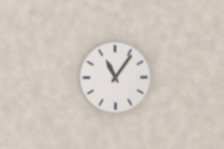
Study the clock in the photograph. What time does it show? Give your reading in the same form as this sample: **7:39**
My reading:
**11:06**
